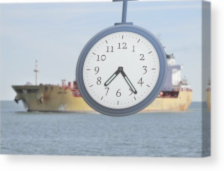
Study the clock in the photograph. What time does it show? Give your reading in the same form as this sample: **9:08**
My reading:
**7:24**
